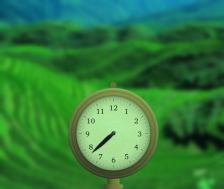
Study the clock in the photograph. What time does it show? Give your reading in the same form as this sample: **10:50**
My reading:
**7:38**
